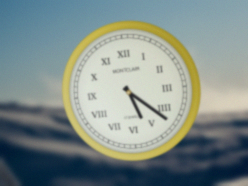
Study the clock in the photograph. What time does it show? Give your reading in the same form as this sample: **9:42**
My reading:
**5:22**
